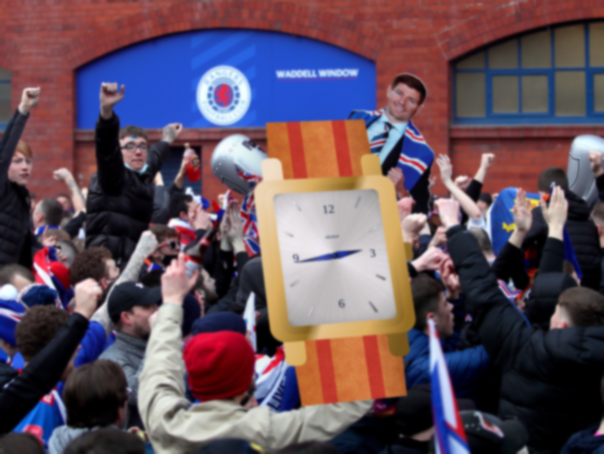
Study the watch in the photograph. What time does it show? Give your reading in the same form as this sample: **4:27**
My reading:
**2:44**
